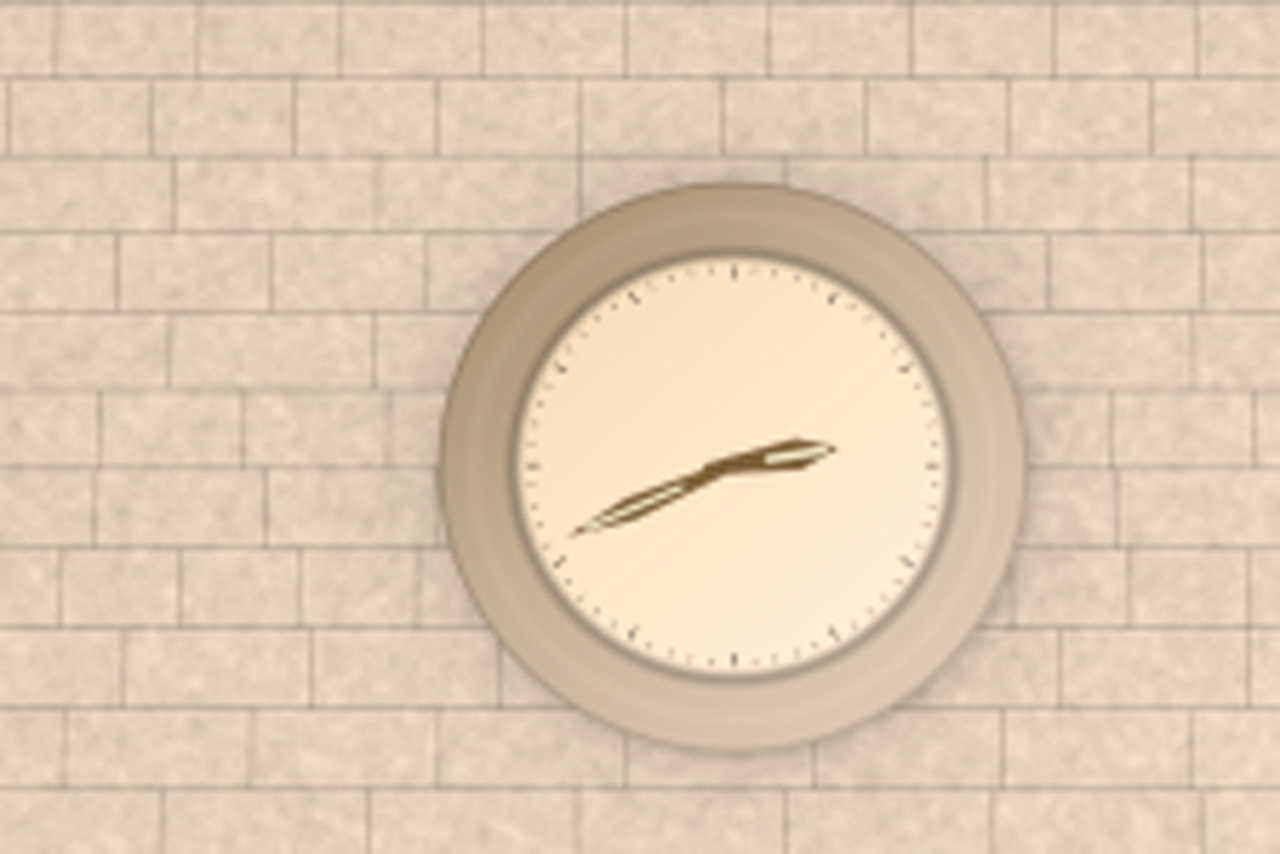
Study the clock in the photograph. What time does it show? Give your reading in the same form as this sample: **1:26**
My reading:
**2:41**
